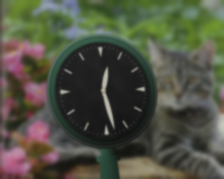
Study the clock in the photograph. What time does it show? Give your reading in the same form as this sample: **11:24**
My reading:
**12:28**
